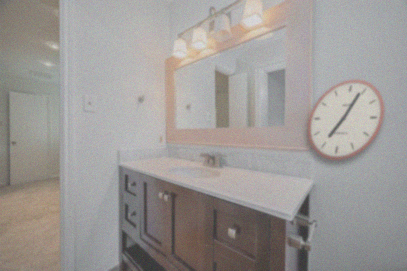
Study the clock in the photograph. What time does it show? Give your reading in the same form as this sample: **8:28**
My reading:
**7:04**
